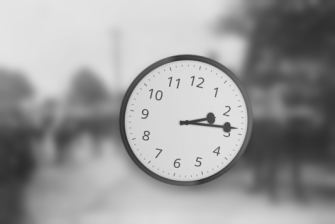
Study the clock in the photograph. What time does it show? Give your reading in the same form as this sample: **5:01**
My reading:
**2:14**
